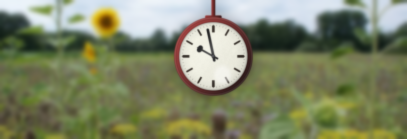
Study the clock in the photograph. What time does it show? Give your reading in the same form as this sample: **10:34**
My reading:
**9:58**
